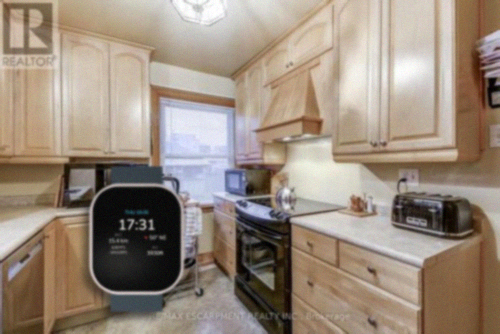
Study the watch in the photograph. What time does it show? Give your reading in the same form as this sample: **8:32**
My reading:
**17:31**
